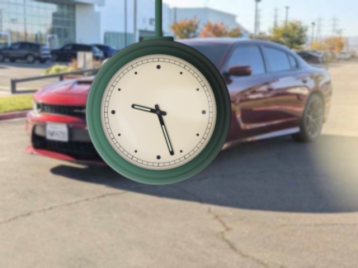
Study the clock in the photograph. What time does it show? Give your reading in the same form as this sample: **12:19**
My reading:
**9:27**
